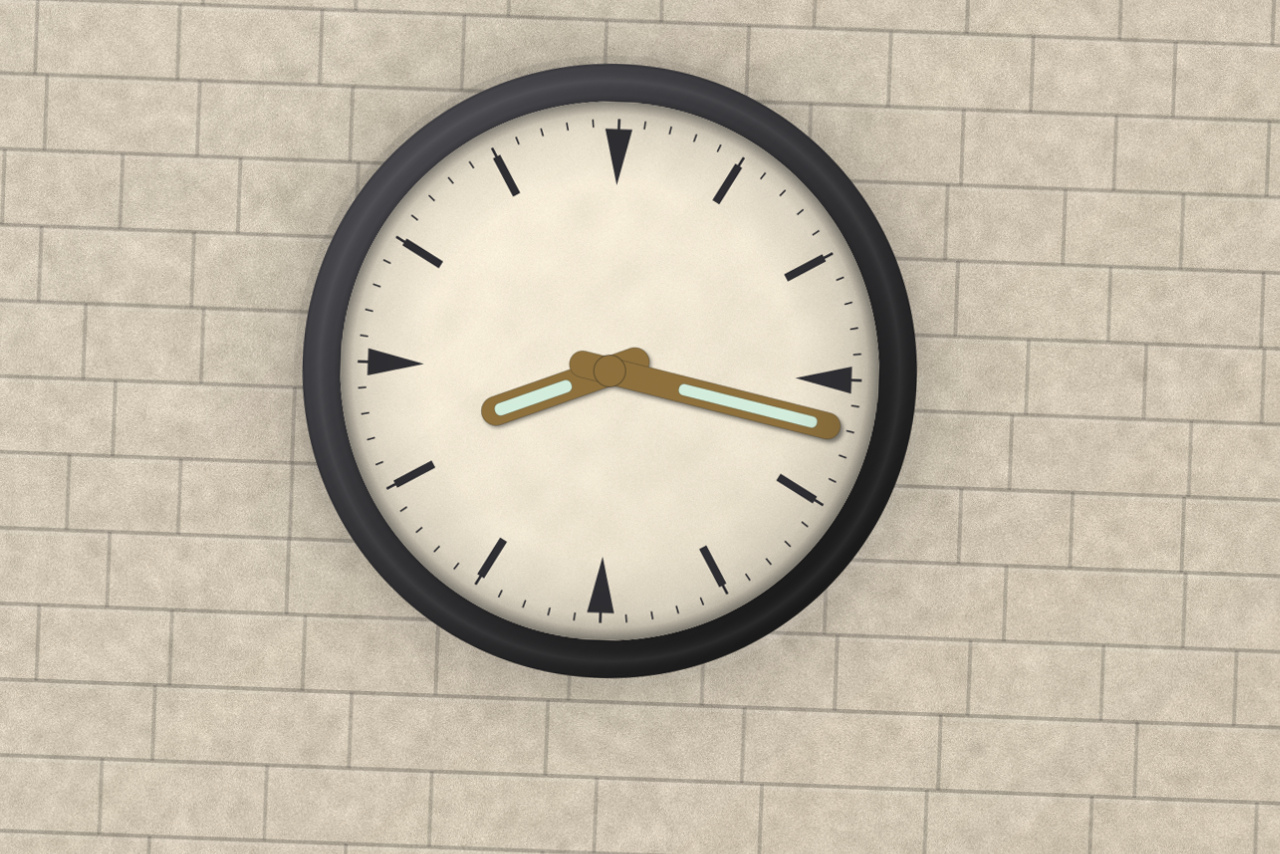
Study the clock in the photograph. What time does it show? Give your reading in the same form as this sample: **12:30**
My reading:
**8:17**
